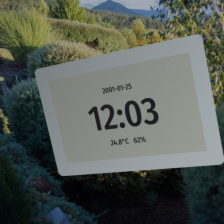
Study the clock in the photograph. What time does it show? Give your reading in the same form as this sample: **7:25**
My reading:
**12:03**
